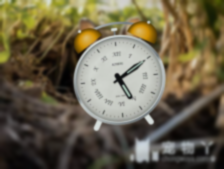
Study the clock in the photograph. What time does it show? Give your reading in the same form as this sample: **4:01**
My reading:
**5:10**
